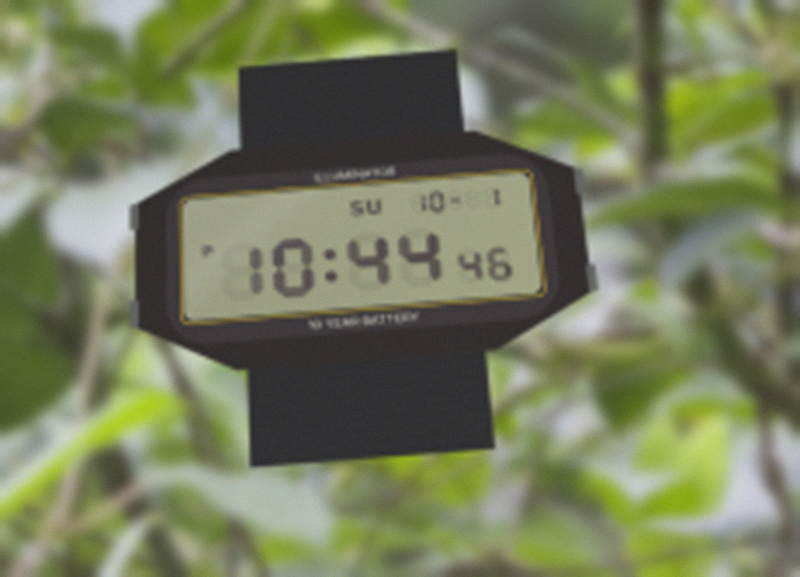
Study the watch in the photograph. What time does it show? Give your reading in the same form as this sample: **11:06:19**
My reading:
**10:44:46**
